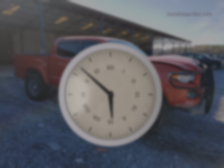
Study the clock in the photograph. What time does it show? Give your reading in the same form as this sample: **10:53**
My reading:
**5:52**
